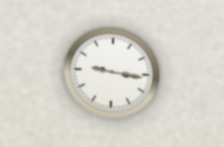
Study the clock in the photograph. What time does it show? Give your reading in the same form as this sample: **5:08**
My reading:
**9:16**
